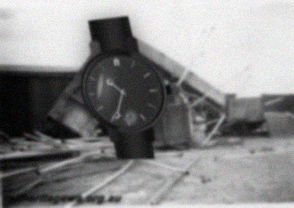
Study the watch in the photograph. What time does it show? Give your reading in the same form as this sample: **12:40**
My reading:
**10:34**
